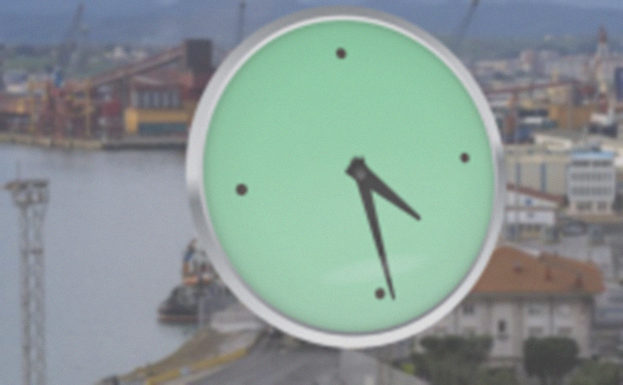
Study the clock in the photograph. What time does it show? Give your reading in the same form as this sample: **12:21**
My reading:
**4:29**
